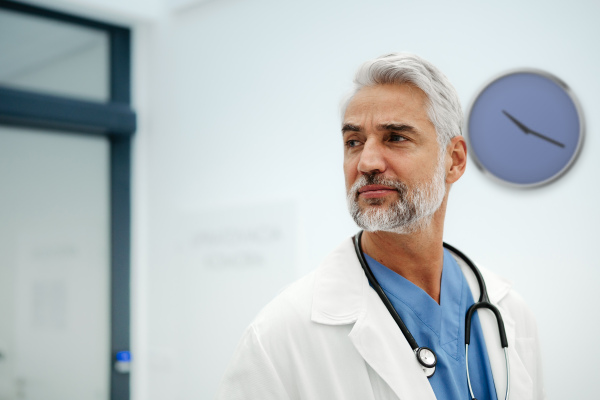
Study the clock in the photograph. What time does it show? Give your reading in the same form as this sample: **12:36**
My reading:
**10:19**
